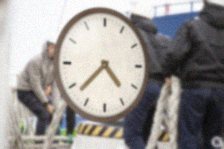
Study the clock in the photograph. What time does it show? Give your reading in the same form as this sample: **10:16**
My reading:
**4:38**
